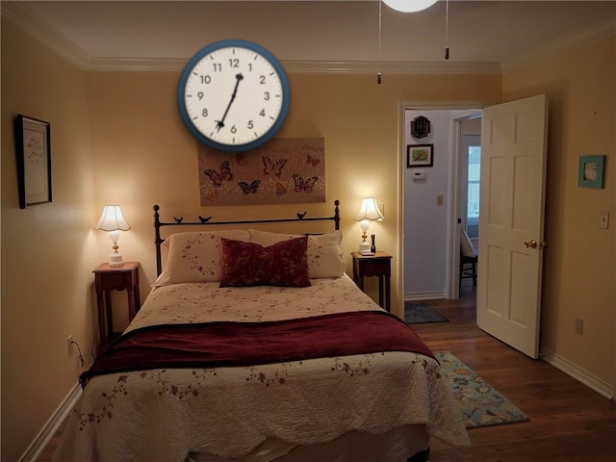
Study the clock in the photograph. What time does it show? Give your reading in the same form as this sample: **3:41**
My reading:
**12:34**
